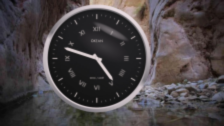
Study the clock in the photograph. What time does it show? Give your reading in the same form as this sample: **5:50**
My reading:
**4:48**
